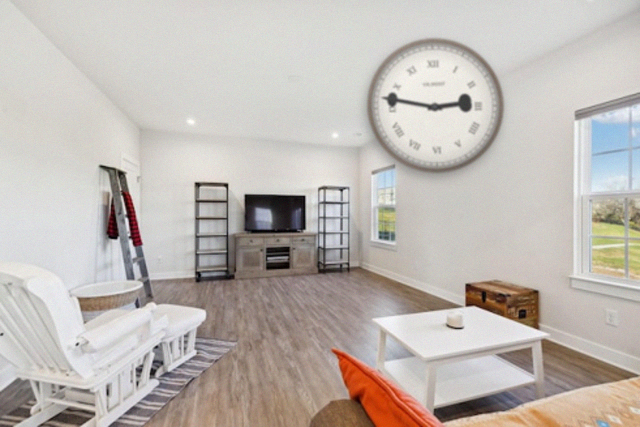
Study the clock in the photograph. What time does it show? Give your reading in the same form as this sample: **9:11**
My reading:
**2:47**
